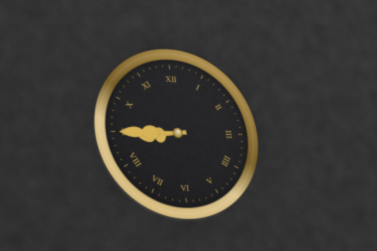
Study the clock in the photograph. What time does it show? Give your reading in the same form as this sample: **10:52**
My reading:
**8:45**
